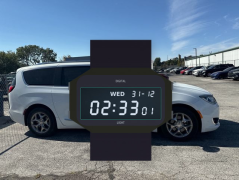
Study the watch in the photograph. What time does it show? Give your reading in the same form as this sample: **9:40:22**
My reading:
**2:33:01**
